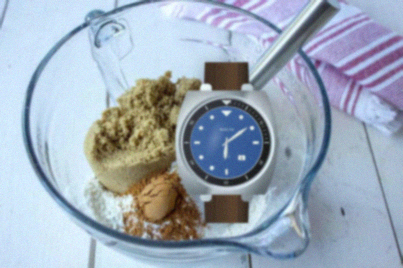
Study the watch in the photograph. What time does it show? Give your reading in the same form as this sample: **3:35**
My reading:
**6:09**
